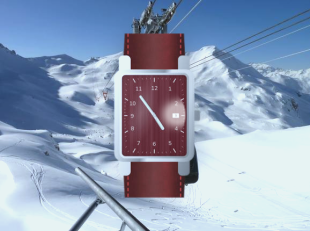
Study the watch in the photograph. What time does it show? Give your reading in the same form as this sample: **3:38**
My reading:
**4:54**
